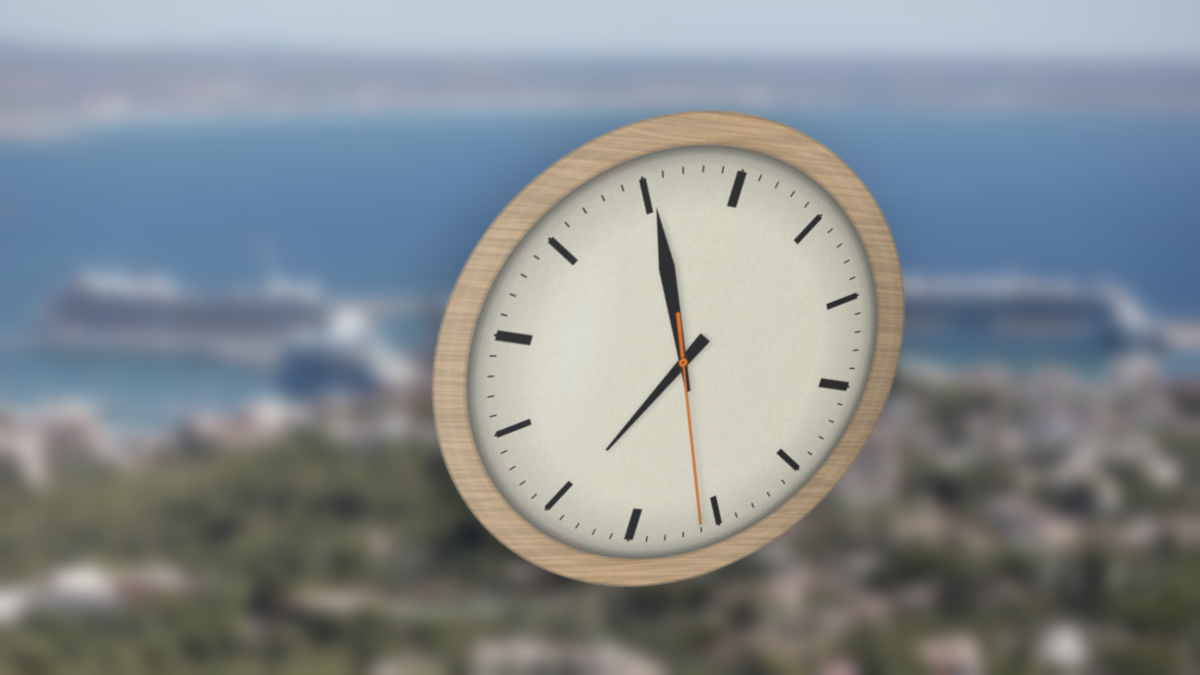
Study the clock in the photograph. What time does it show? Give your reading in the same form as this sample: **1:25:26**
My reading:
**6:55:26**
